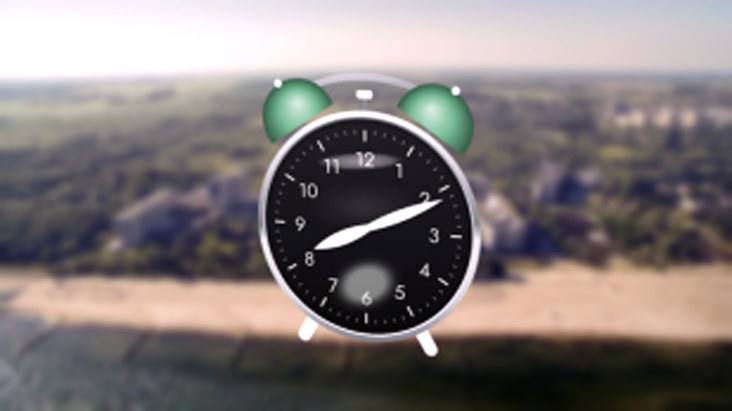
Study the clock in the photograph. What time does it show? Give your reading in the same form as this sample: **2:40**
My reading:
**8:11**
